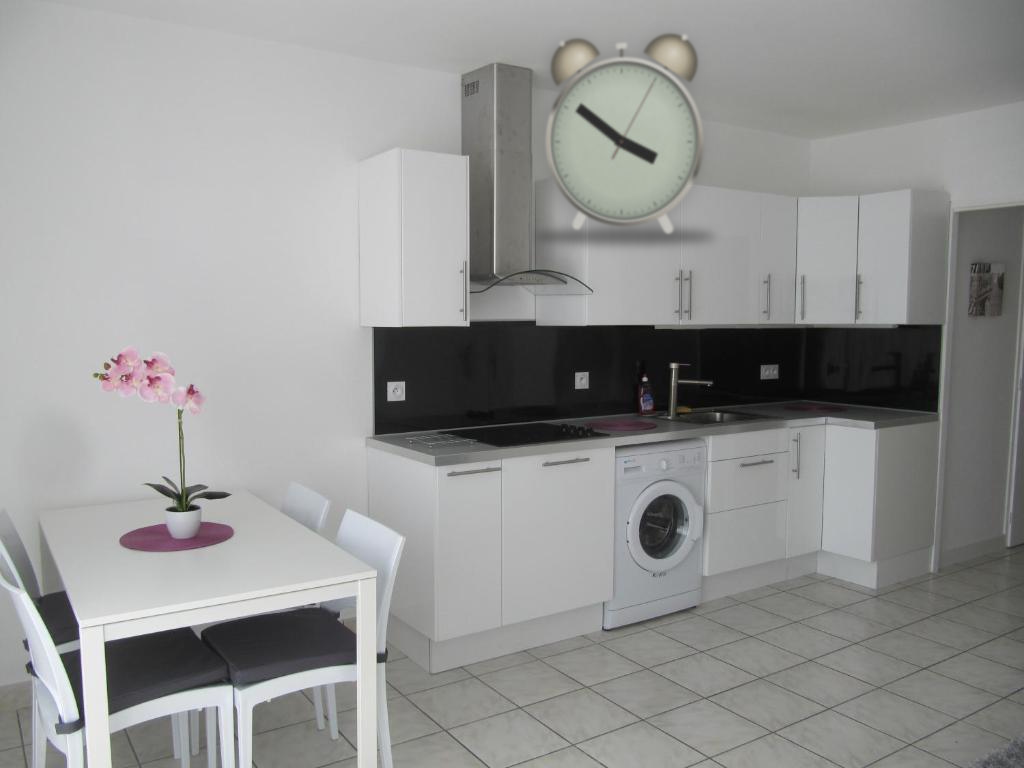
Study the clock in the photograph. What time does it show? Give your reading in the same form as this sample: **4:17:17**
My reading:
**3:51:05**
